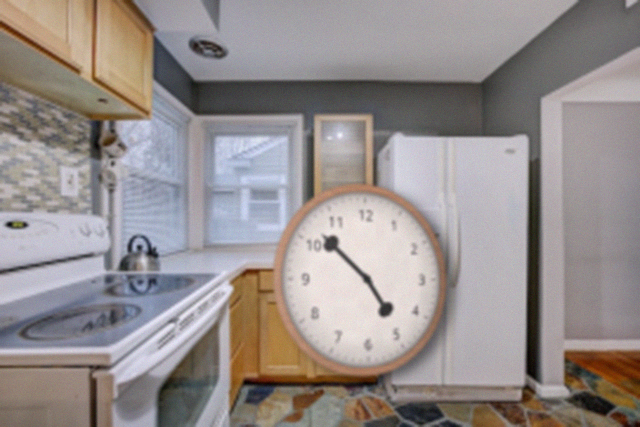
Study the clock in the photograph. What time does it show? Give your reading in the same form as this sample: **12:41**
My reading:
**4:52**
